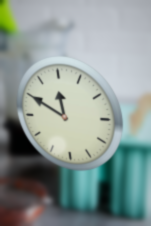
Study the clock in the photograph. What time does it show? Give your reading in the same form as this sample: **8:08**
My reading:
**11:50**
